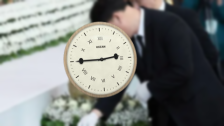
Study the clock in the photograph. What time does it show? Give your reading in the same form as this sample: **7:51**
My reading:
**2:45**
